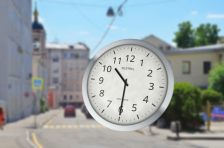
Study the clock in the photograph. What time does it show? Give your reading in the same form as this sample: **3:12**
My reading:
**10:30**
